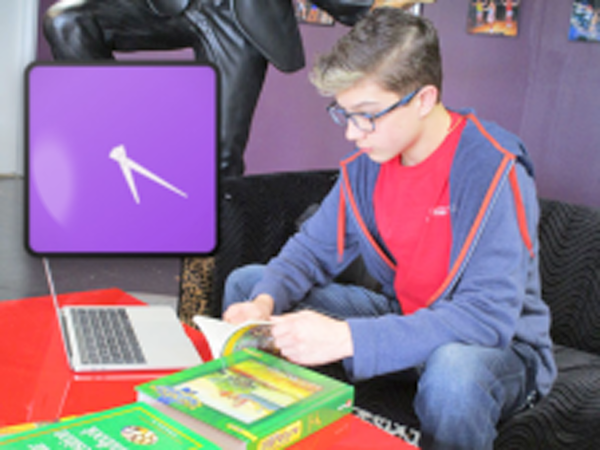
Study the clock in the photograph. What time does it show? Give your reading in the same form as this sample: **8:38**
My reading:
**5:20**
